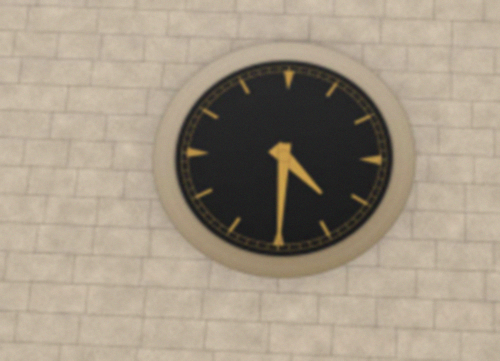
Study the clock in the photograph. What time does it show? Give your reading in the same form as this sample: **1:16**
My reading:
**4:30**
